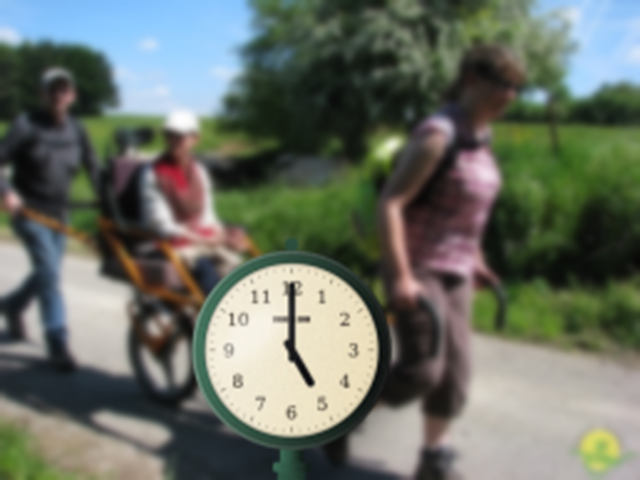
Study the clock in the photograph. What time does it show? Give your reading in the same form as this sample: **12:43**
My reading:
**5:00**
